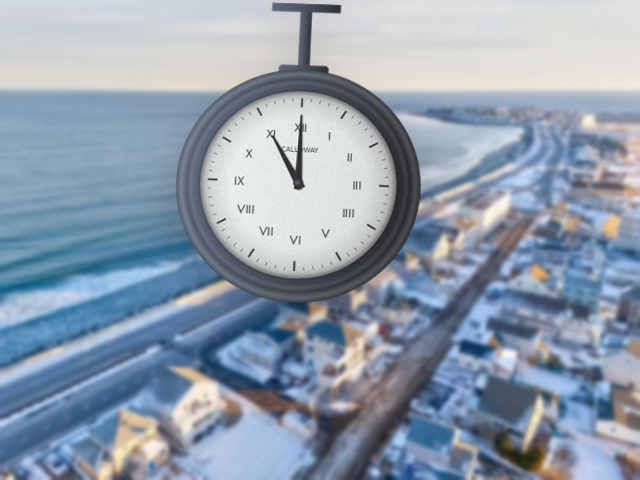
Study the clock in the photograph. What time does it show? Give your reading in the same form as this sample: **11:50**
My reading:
**11:00**
